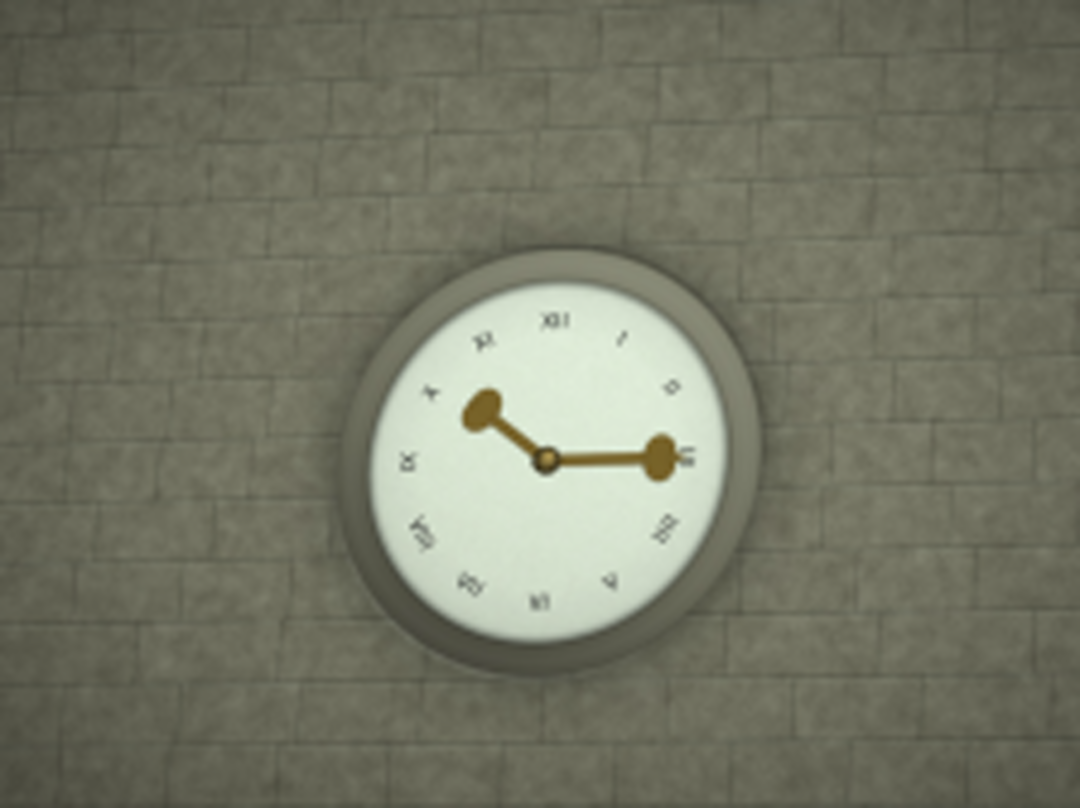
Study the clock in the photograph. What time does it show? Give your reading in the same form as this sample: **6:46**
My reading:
**10:15**
